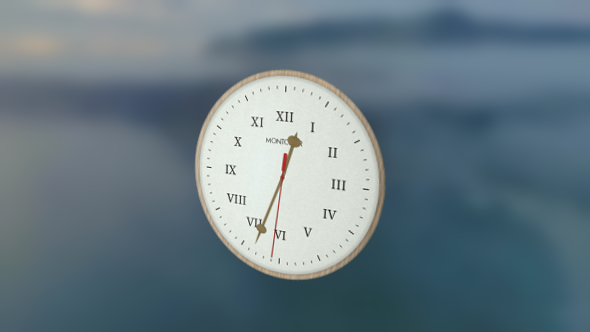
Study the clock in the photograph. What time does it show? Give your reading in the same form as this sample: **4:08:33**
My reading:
**12:33:31**
